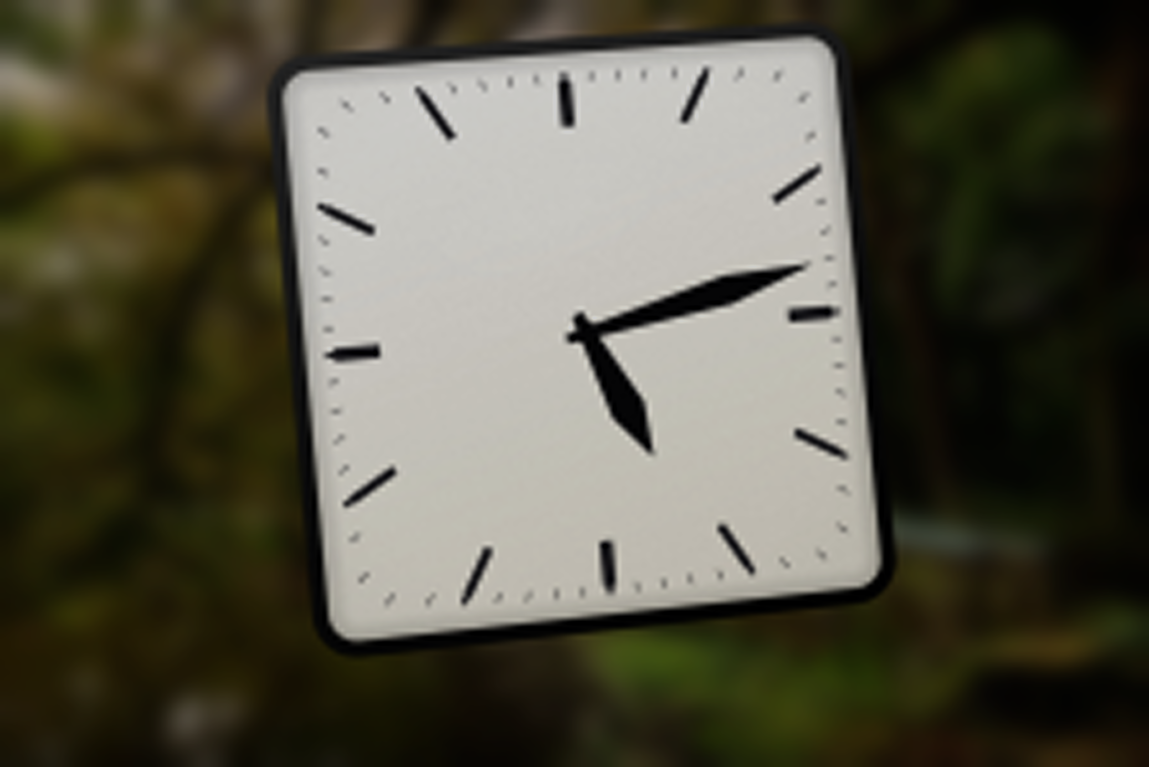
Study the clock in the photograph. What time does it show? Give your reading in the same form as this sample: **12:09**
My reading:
**5:13**
